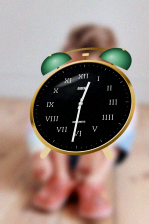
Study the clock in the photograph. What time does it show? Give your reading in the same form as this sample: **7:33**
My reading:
**12:31**
